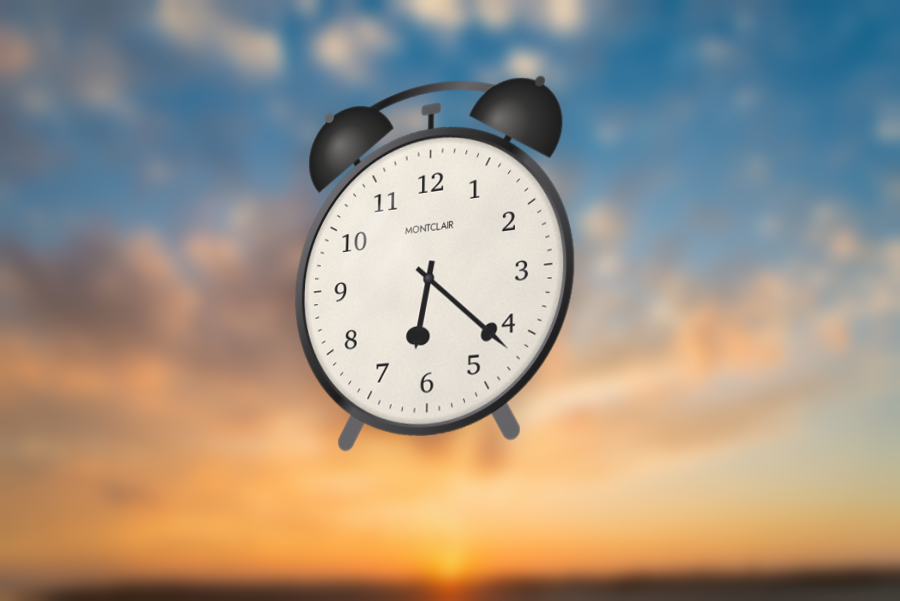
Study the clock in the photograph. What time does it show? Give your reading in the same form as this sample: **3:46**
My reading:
**6:22**
